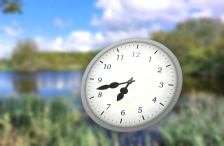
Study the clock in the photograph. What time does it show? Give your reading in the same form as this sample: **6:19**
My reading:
**6:42**
